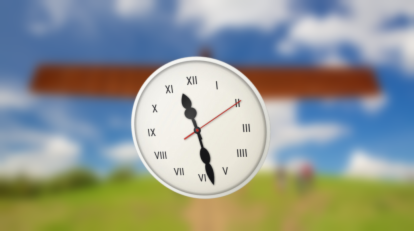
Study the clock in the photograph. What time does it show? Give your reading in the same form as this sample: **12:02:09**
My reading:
**11:28:10**
